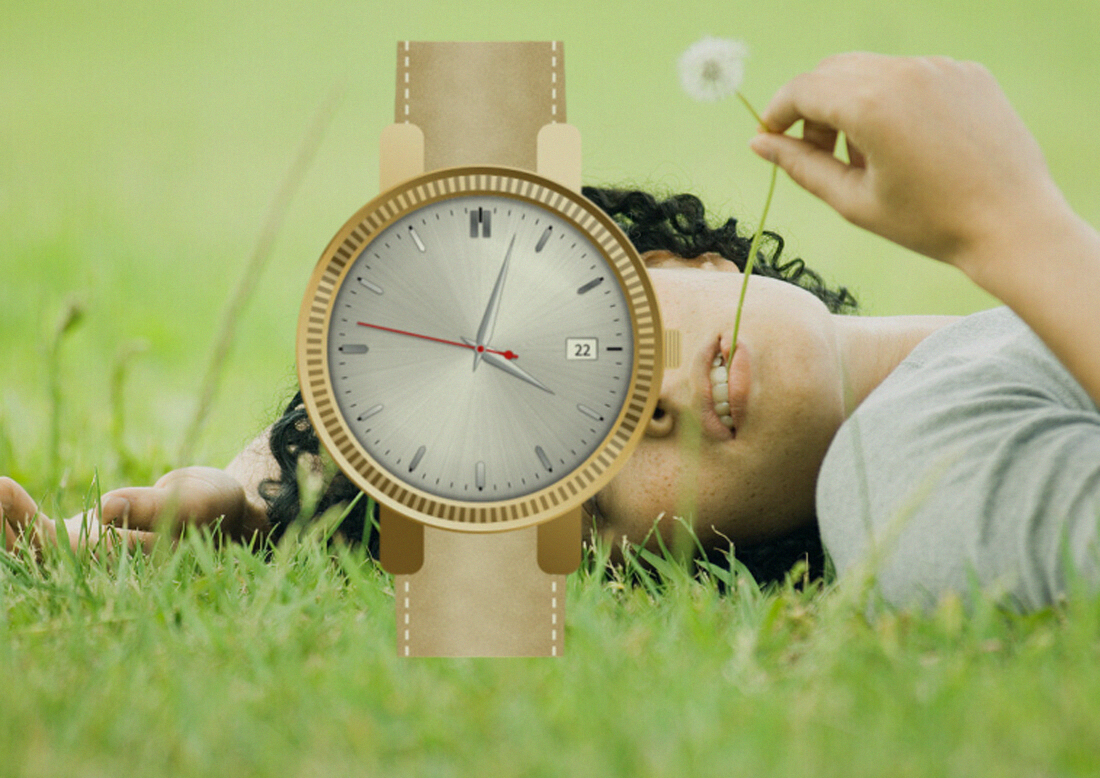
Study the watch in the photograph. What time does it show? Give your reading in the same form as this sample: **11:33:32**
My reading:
**4:02:47**
